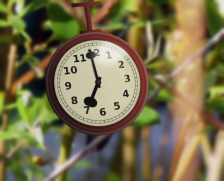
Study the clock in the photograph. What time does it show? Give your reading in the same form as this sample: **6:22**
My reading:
**6:59**
